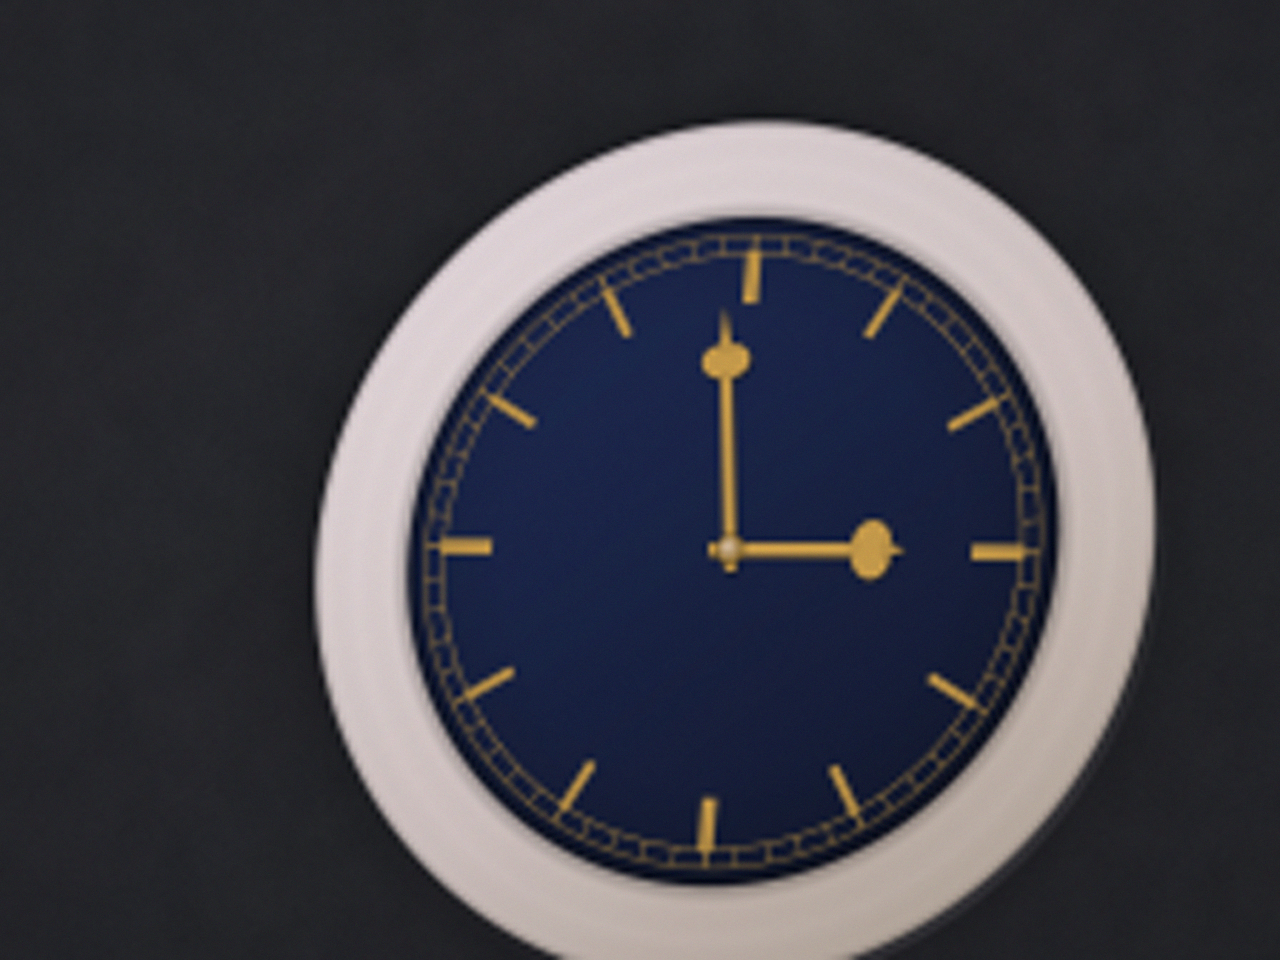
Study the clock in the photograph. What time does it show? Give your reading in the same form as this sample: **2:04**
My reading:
**2:59**
